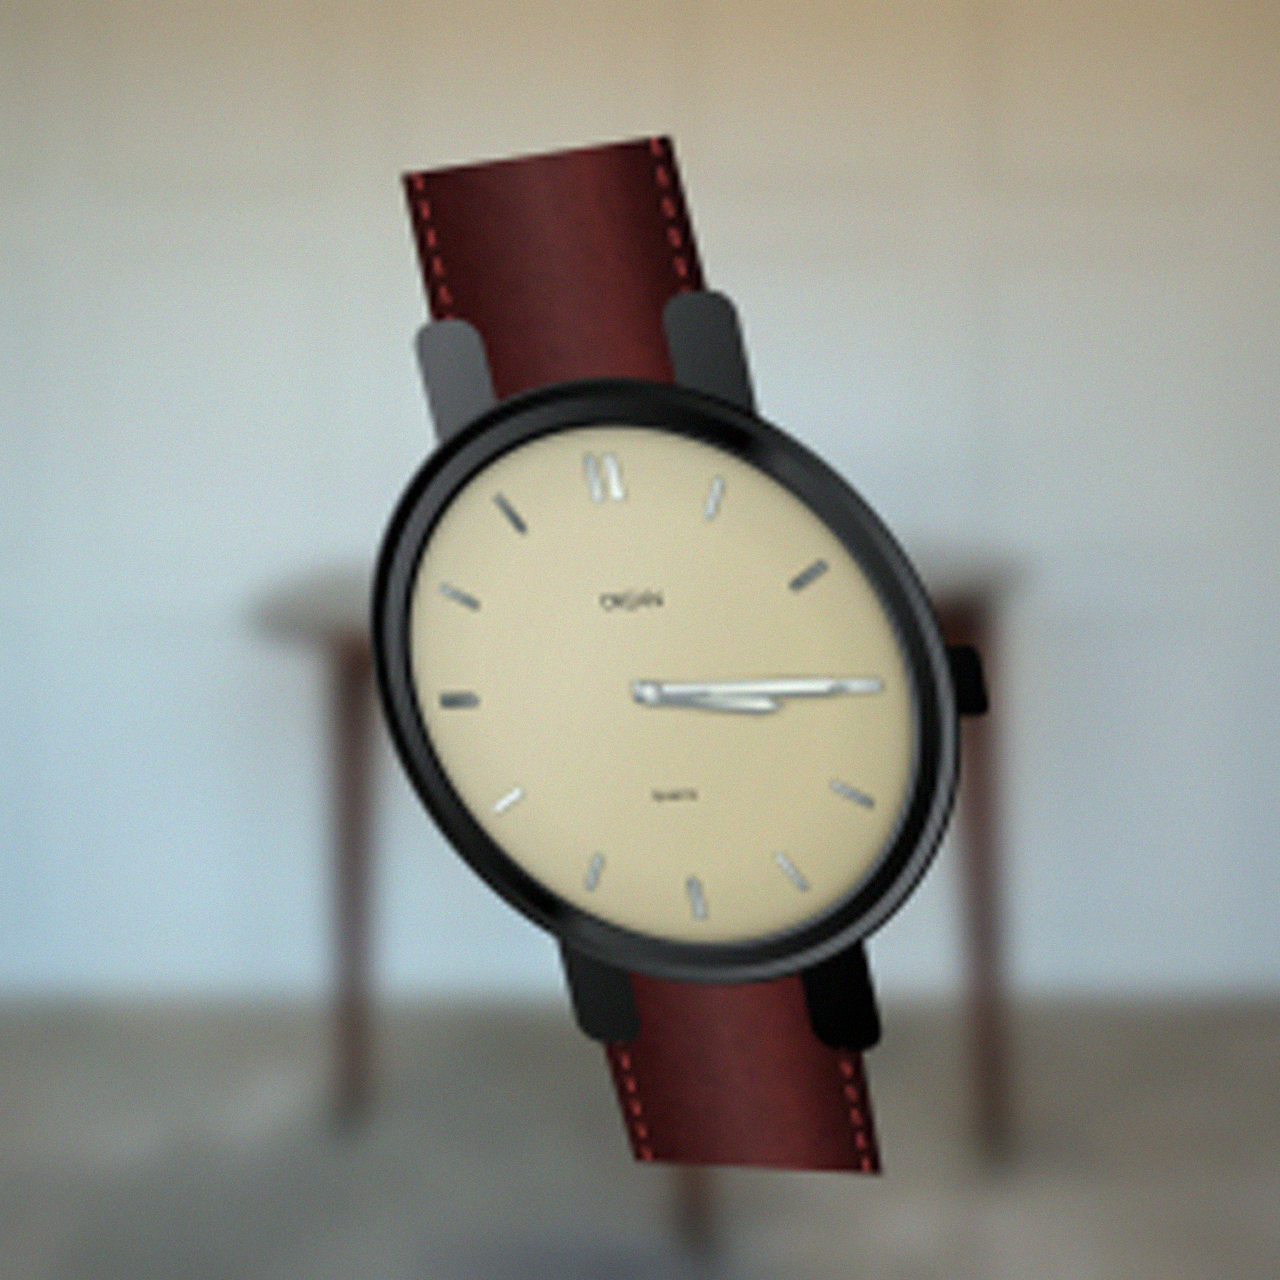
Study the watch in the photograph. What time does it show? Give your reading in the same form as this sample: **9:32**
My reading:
**3:15**
